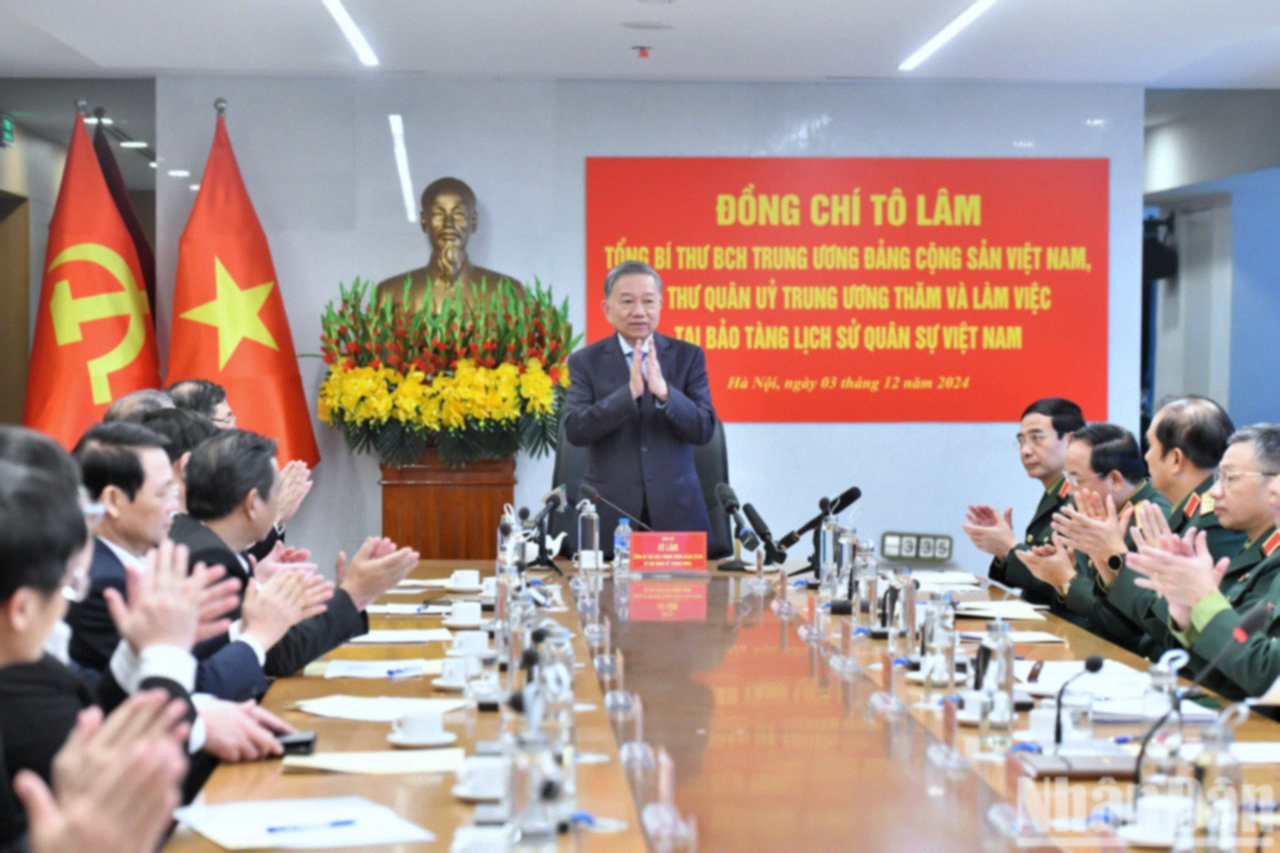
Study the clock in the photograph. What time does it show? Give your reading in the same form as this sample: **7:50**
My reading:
**3:35**
